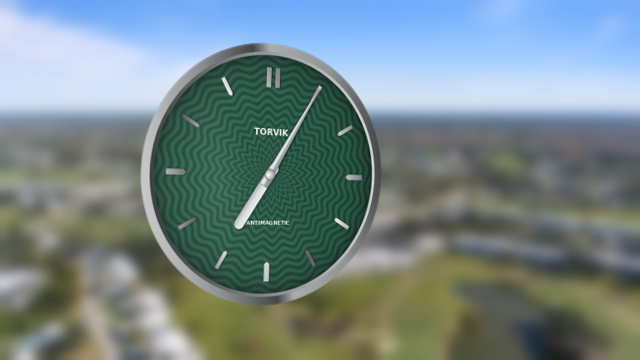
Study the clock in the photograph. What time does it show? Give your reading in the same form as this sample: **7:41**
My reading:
**7:05**
